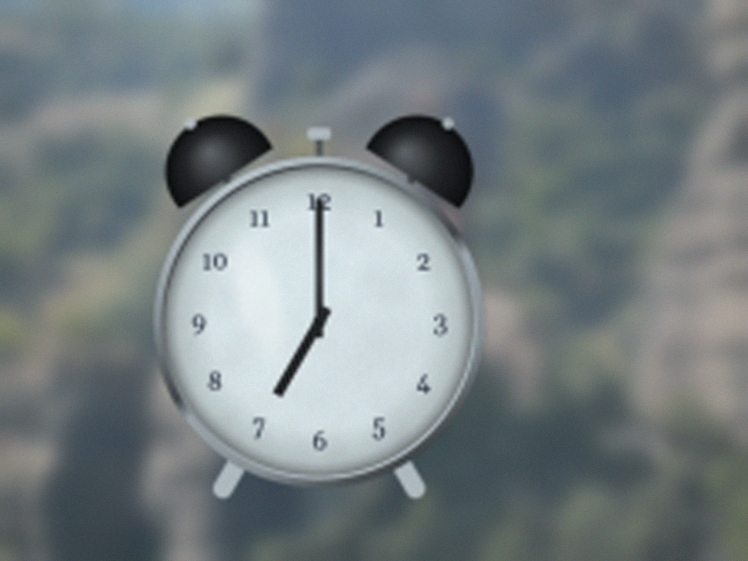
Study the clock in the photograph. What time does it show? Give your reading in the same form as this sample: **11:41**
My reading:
**7:00**
